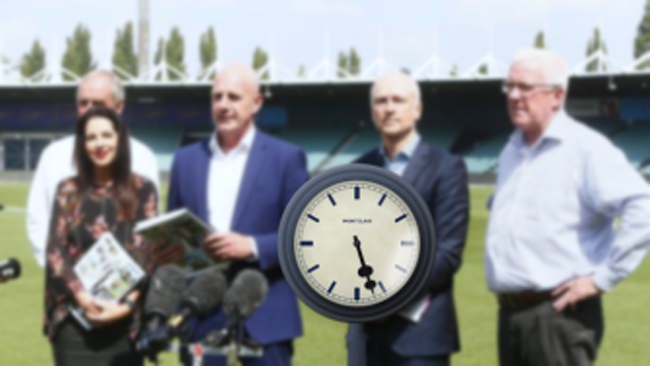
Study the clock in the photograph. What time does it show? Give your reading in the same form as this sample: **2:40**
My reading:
**5:27**
